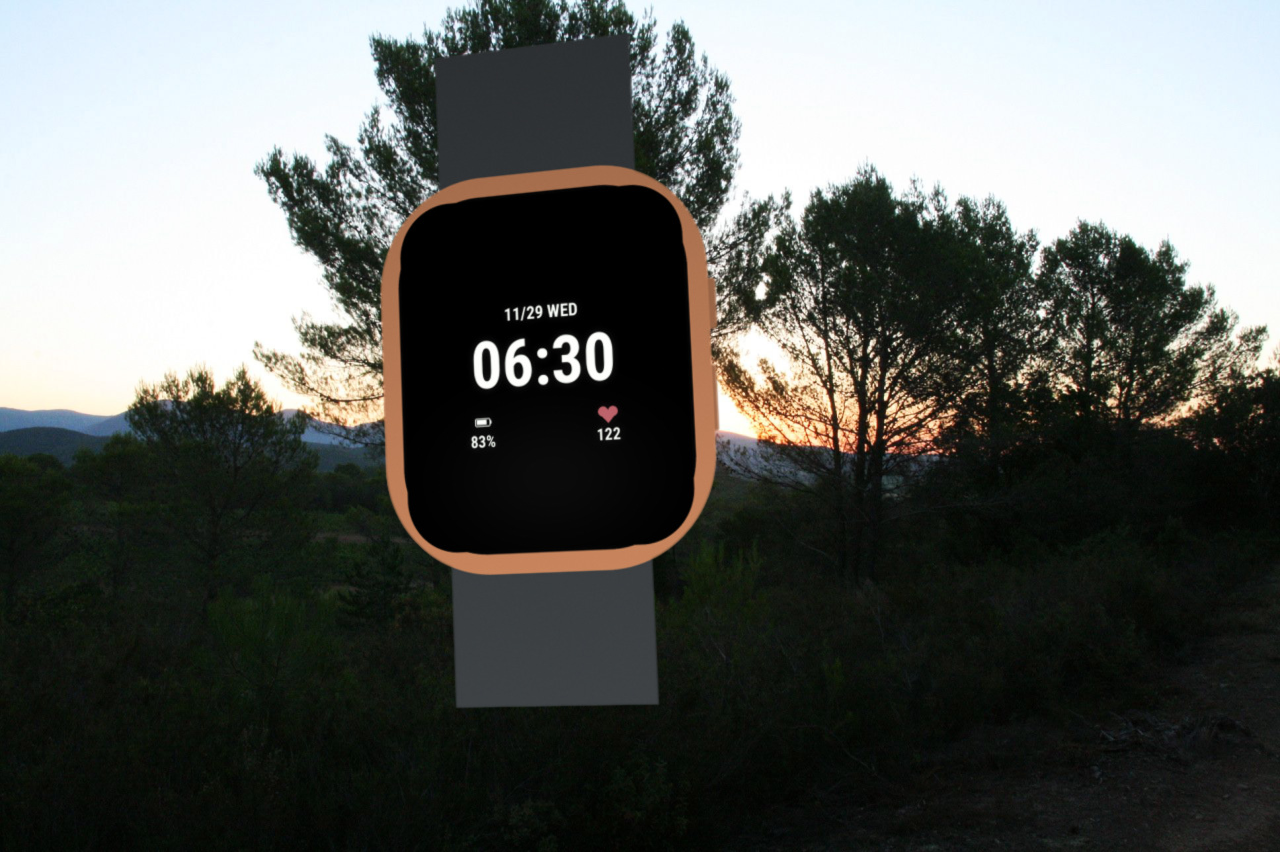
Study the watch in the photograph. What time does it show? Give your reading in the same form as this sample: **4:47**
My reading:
**6:30**
